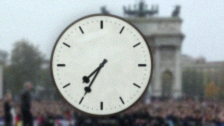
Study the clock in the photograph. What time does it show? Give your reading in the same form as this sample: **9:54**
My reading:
**7:35**
